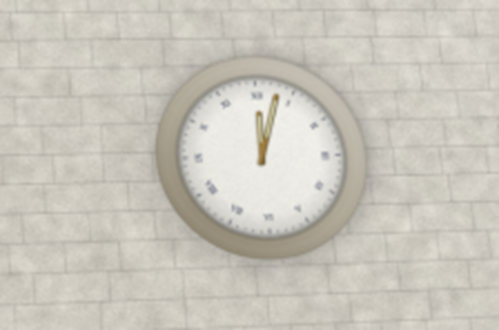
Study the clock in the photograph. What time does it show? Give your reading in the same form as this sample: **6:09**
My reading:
**12:03**
